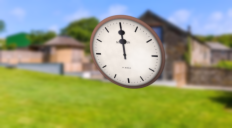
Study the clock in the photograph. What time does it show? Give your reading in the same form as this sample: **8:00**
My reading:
**12:00**
